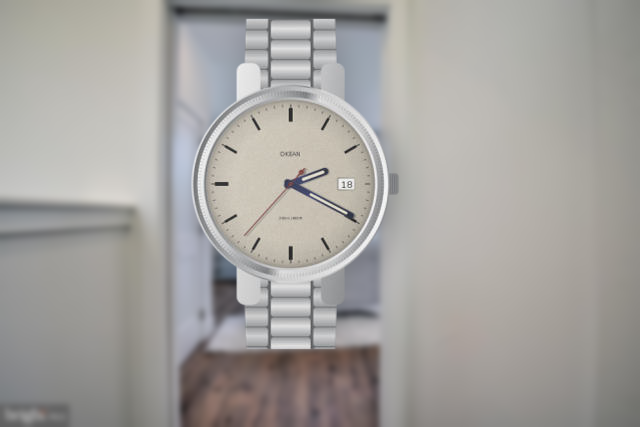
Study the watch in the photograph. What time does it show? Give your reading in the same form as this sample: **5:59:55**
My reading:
**2:19:37**
